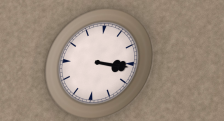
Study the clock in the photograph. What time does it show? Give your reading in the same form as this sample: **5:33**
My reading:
**3:16**
